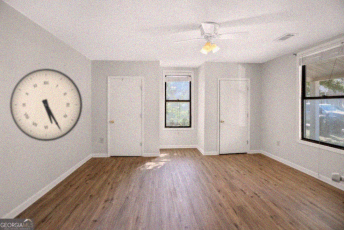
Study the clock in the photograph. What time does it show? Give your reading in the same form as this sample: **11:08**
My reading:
**5:25**
